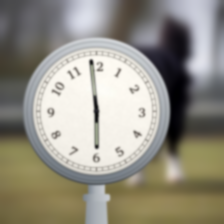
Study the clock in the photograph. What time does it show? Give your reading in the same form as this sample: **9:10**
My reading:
**5:59**
